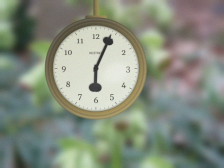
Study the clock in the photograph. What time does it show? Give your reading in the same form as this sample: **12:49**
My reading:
**6:04**
